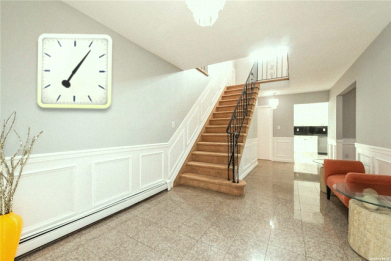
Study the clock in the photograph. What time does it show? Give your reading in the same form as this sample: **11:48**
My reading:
**7:06**
